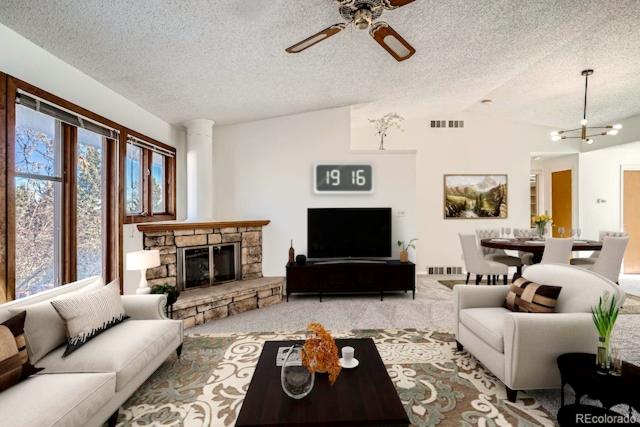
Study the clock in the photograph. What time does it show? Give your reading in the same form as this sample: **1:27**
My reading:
**19:16**
